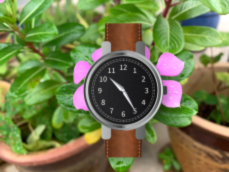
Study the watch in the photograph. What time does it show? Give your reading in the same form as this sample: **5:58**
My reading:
**10:25**
